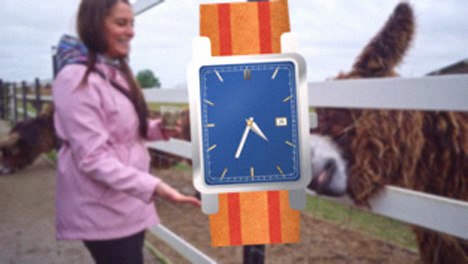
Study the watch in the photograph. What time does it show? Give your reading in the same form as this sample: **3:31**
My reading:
**4:34**
